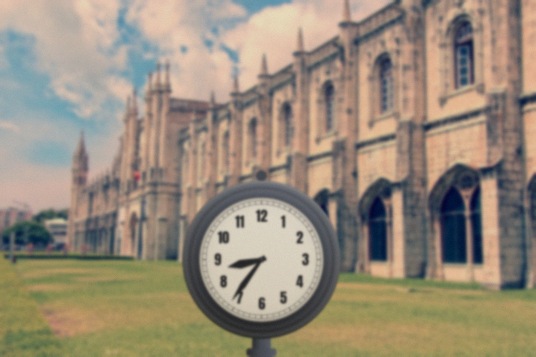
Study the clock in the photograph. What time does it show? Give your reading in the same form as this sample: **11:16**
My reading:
**8:36**
